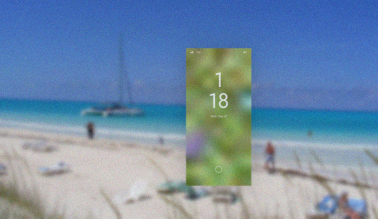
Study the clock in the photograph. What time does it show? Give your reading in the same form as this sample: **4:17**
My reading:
**1:18**
